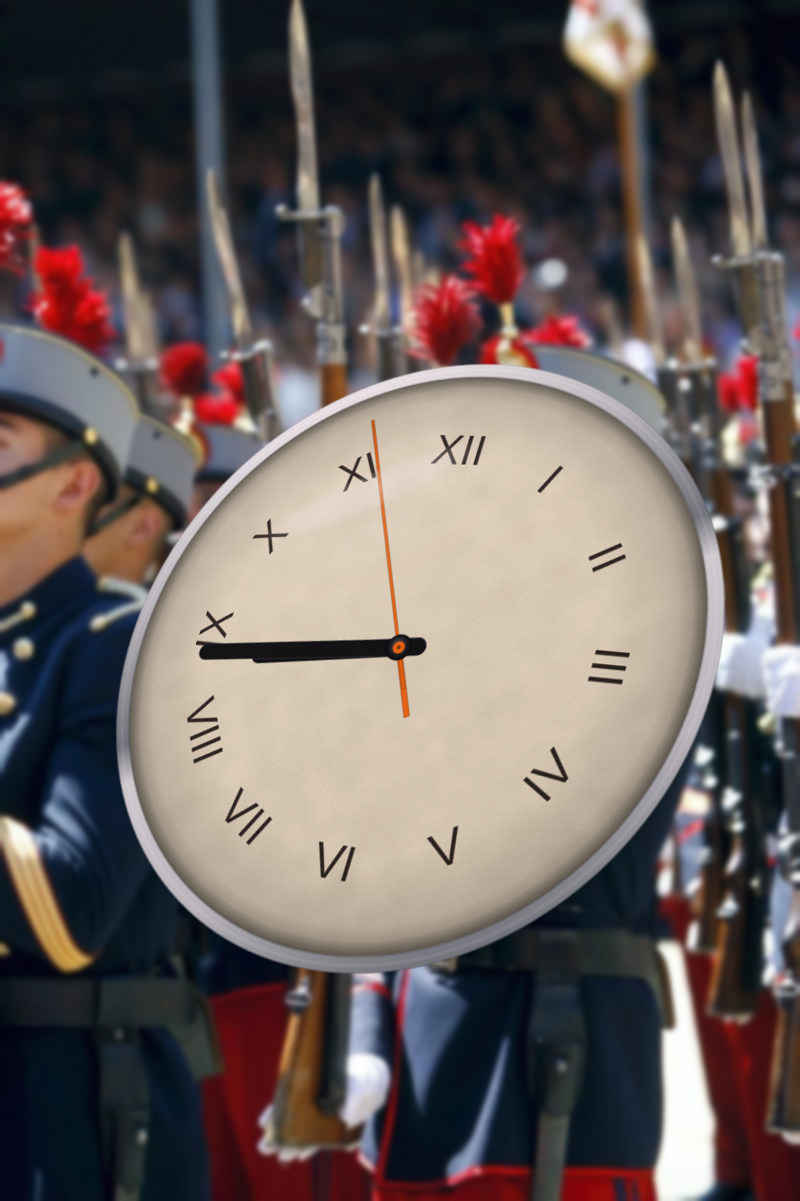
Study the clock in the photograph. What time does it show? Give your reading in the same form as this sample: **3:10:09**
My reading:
**8:43:56**
